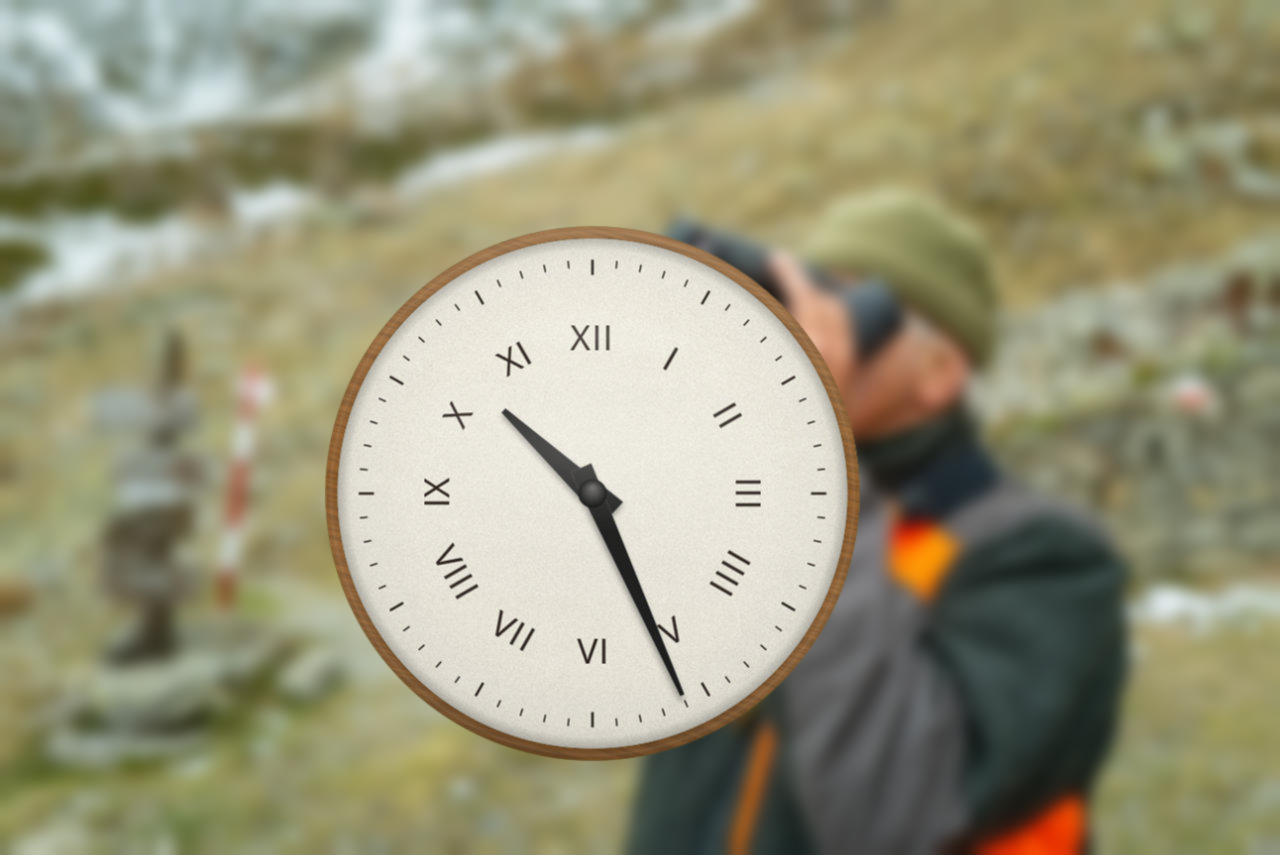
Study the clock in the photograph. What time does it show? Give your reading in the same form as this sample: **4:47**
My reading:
**10:26**
